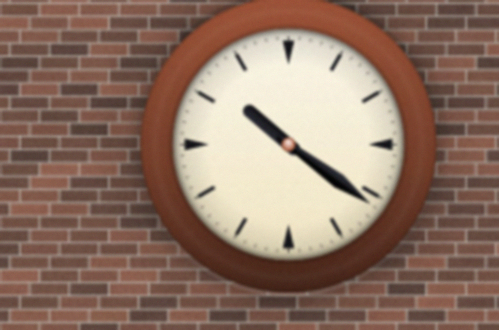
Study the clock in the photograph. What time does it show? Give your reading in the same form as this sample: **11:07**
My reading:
**10:21**
